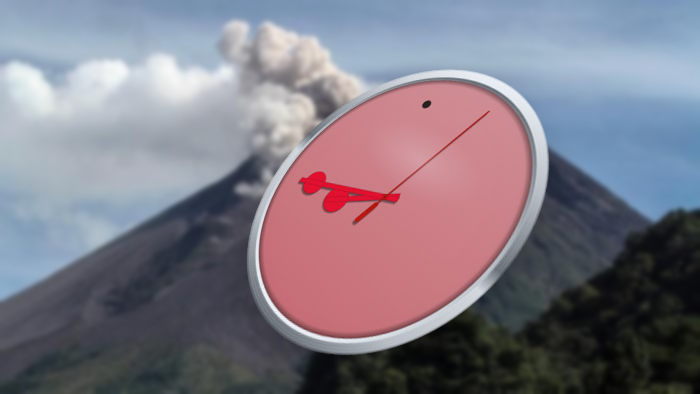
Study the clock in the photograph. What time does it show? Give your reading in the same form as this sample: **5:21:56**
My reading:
**8:46:06**
